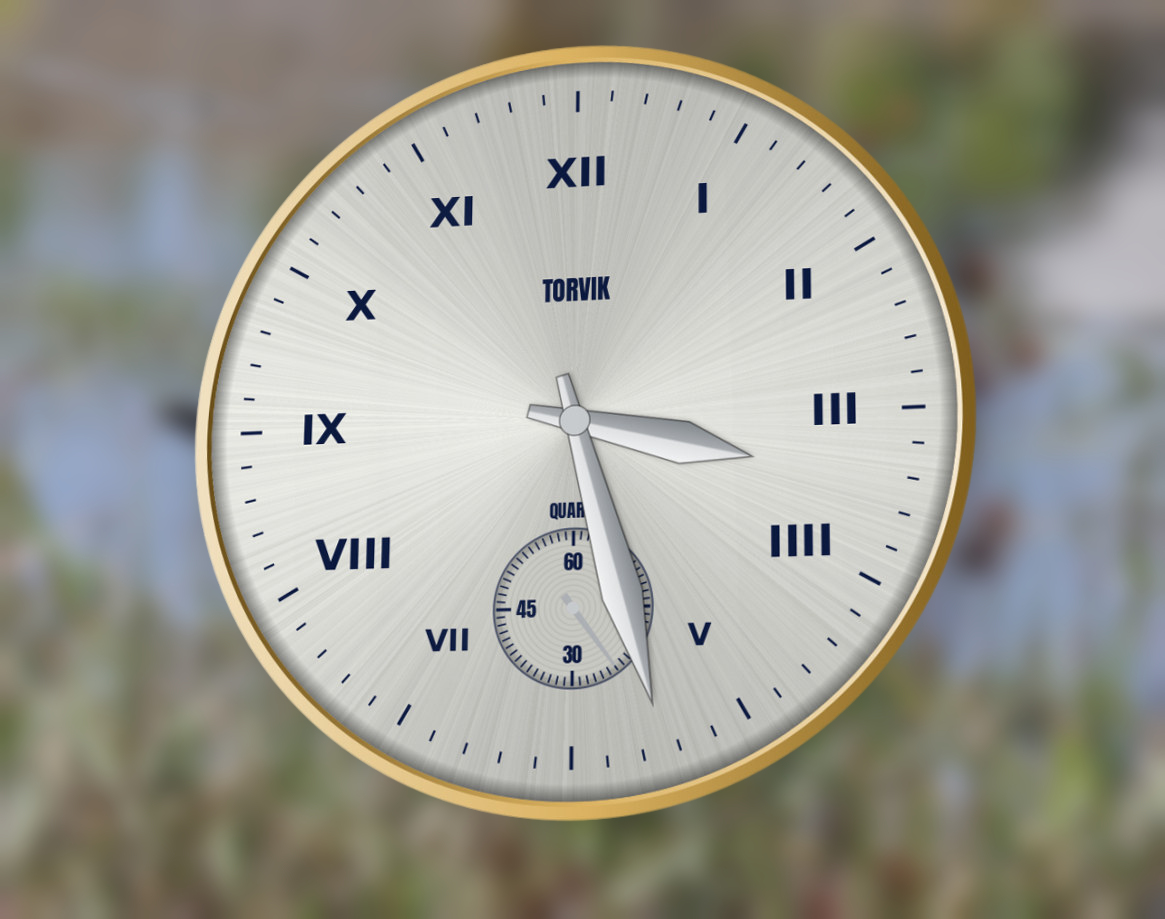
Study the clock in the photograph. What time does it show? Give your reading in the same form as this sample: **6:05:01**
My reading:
**3:27:24**
